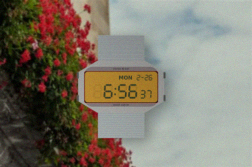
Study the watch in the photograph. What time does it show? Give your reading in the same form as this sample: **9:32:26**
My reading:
**6:56:37**
